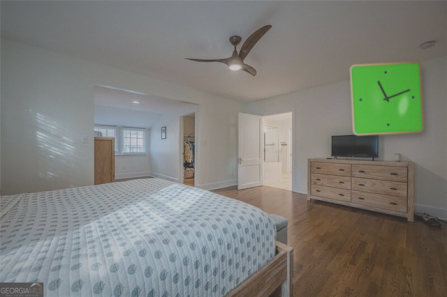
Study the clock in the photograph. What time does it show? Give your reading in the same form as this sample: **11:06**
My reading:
**11:12**
